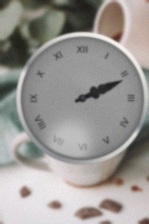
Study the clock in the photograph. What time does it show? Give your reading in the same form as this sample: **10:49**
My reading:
**2:11**
